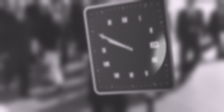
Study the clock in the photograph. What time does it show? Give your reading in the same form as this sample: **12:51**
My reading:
**9:50**
